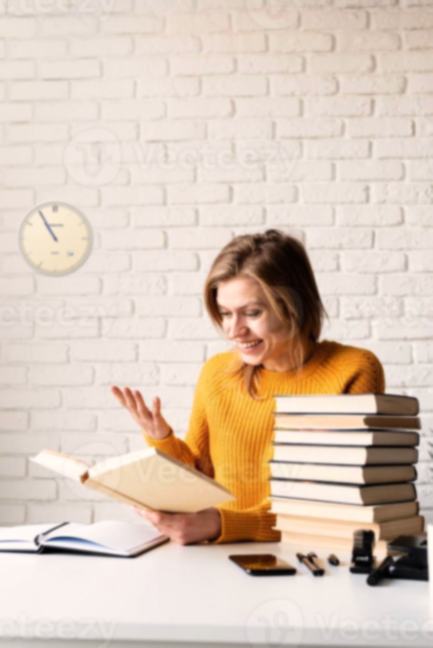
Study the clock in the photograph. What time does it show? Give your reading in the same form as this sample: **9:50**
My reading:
**10:55**
